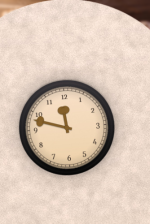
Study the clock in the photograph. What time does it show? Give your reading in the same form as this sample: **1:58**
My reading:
**11:48**
